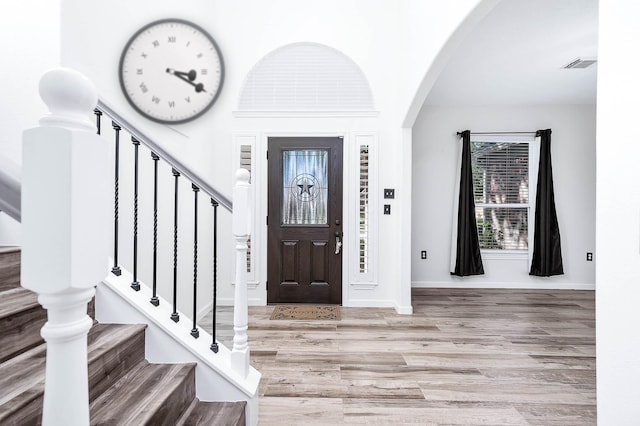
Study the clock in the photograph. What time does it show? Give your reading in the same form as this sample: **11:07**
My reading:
**3:20**
